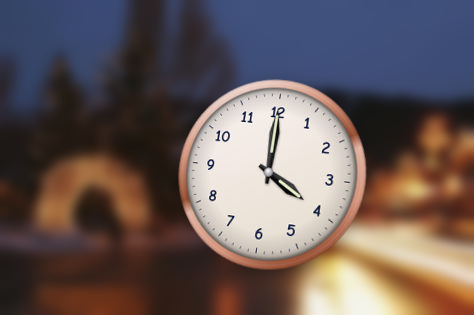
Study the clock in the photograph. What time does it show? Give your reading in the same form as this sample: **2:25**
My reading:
**4:00**
